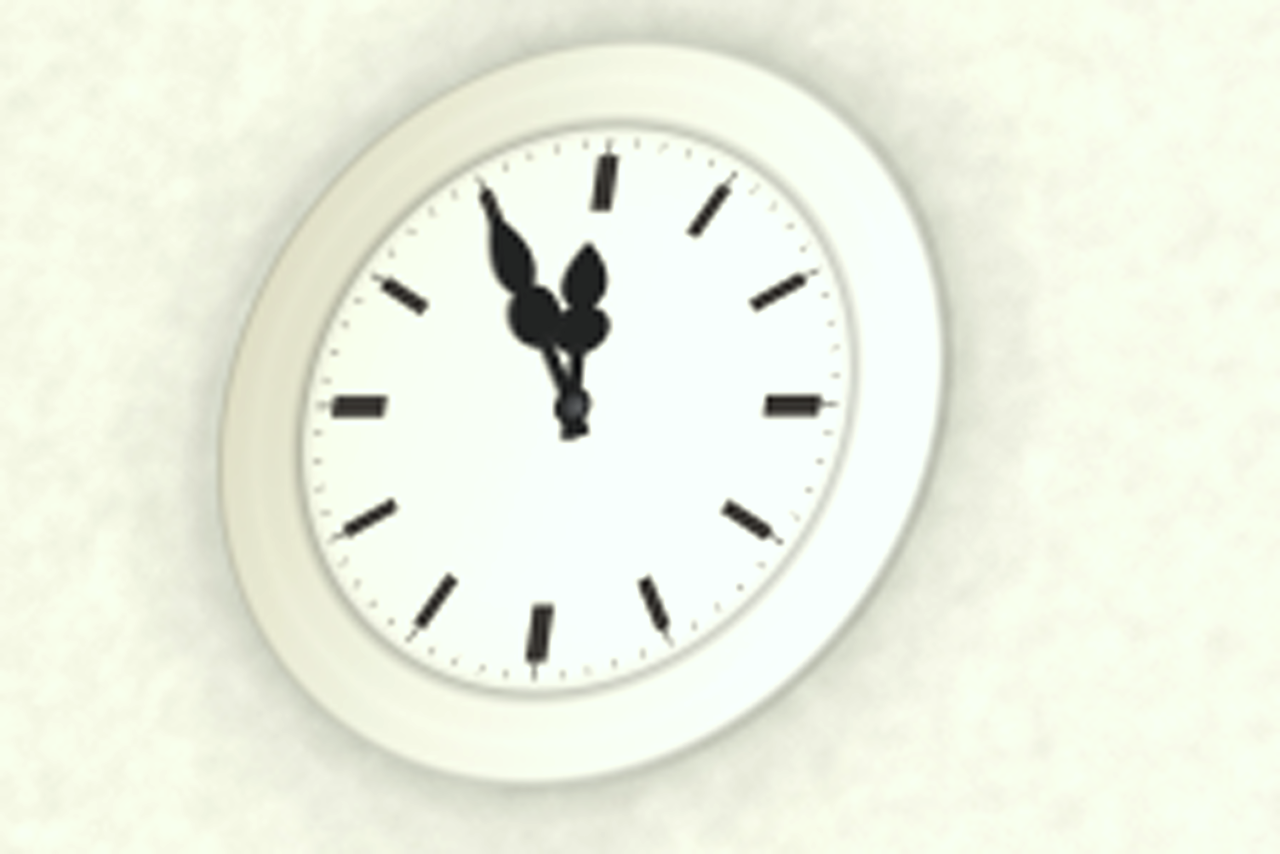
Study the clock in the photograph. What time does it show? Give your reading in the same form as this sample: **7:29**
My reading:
**11:55**
